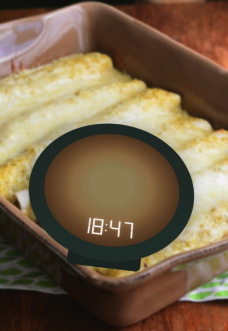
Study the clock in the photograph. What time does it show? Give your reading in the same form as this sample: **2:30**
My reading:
**18:47**
